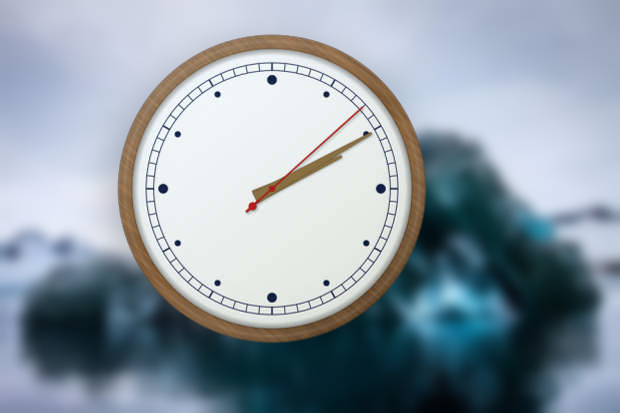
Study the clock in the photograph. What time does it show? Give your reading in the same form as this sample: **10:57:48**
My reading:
**2:10:08**
